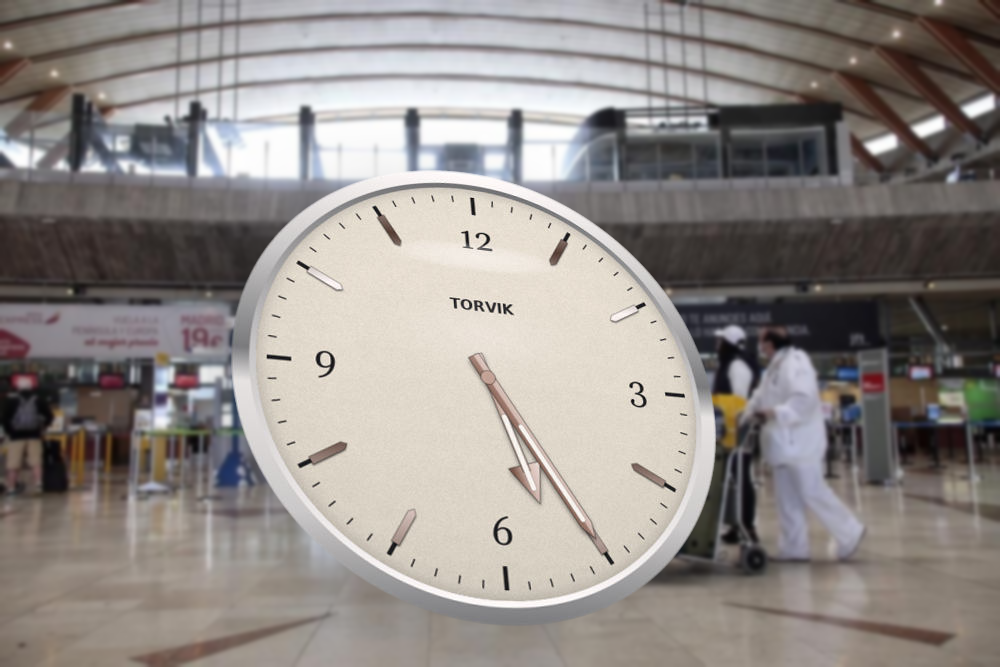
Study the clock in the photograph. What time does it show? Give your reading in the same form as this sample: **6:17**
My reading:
**5:25**
